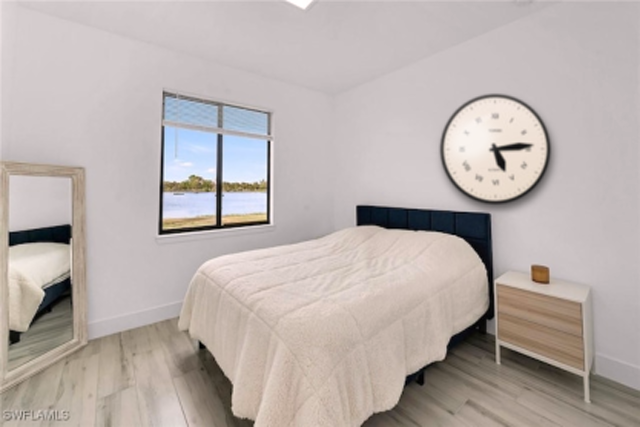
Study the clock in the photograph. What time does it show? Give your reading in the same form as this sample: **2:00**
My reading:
**5:14**
